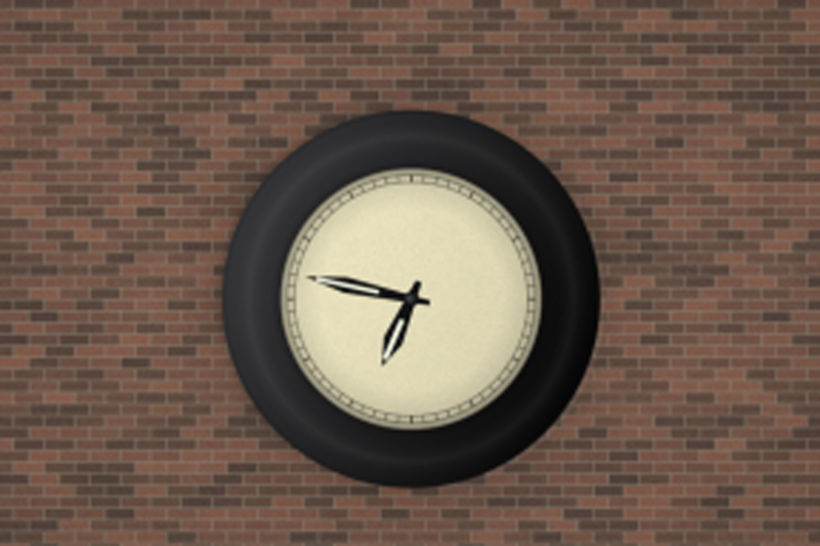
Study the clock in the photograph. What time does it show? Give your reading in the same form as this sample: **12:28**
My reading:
**6:47**
